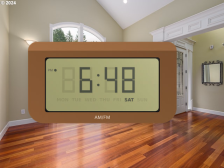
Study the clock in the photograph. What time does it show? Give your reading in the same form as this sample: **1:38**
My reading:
**6:48**
